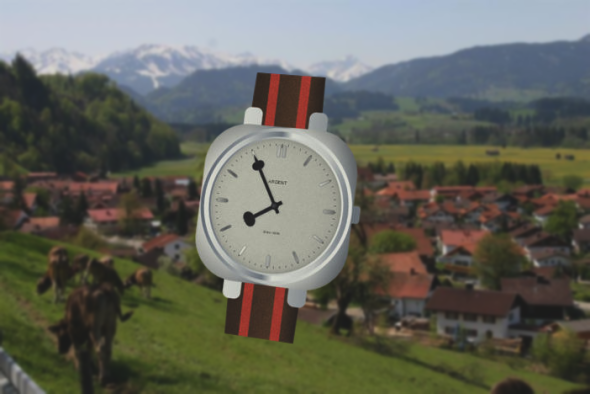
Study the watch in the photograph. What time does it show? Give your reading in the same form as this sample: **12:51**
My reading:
**7:55**
